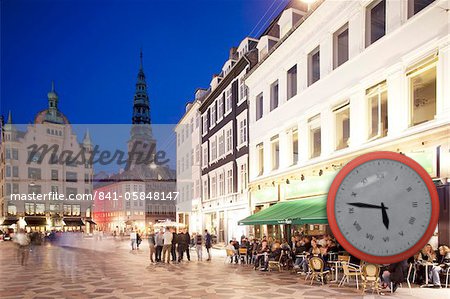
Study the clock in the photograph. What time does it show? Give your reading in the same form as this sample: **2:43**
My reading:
**5:47**
